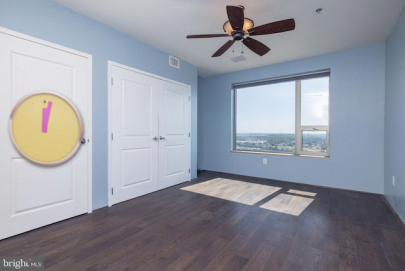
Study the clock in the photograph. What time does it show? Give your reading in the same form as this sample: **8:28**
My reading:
**12:02**
